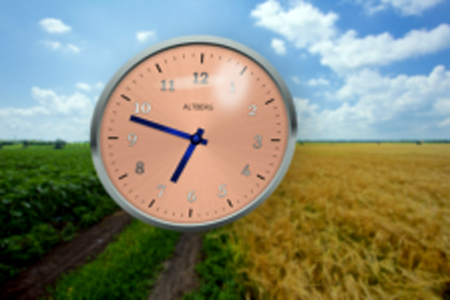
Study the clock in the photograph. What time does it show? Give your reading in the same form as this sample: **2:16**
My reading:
**6:48**
